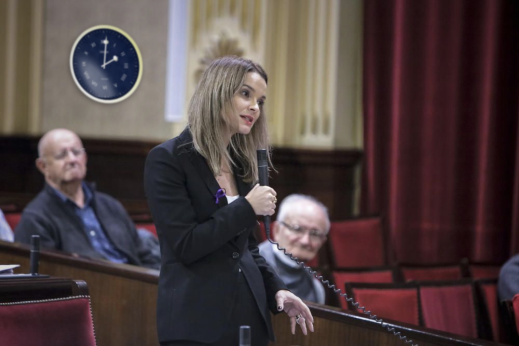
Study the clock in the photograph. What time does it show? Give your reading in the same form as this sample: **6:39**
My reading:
**2:01**
